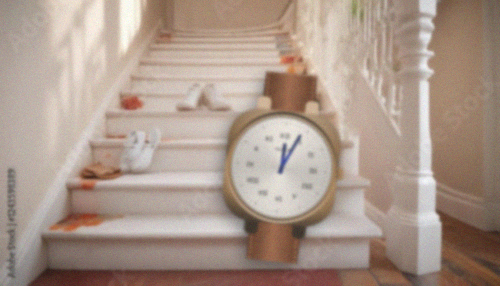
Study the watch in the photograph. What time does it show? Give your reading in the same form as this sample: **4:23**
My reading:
**12:04**
